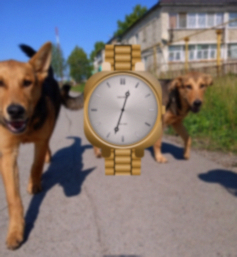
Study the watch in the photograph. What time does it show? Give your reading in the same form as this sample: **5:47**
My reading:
**12:33**
